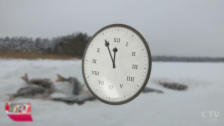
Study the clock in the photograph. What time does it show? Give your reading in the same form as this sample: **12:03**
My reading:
**11:55**
